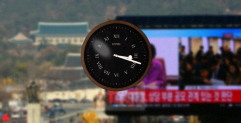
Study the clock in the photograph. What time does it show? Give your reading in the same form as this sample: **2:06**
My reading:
**3:18**
